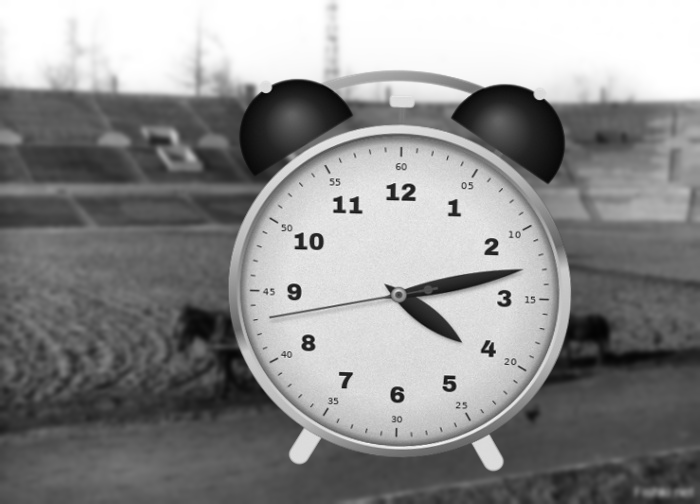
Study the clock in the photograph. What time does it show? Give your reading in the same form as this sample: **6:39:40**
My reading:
**4:12:43**
